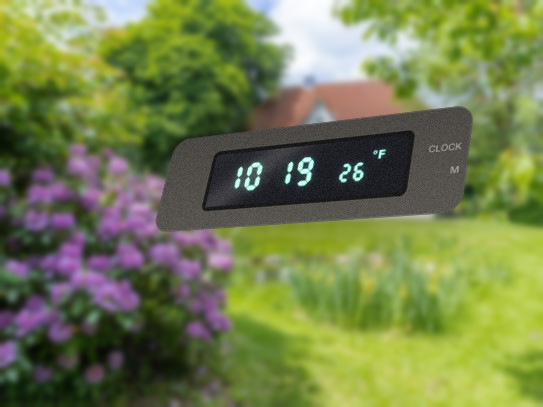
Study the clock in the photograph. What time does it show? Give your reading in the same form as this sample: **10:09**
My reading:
**10:19**
